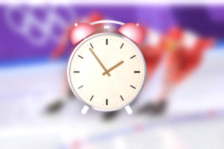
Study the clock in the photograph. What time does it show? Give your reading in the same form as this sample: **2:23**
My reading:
**1:54**
